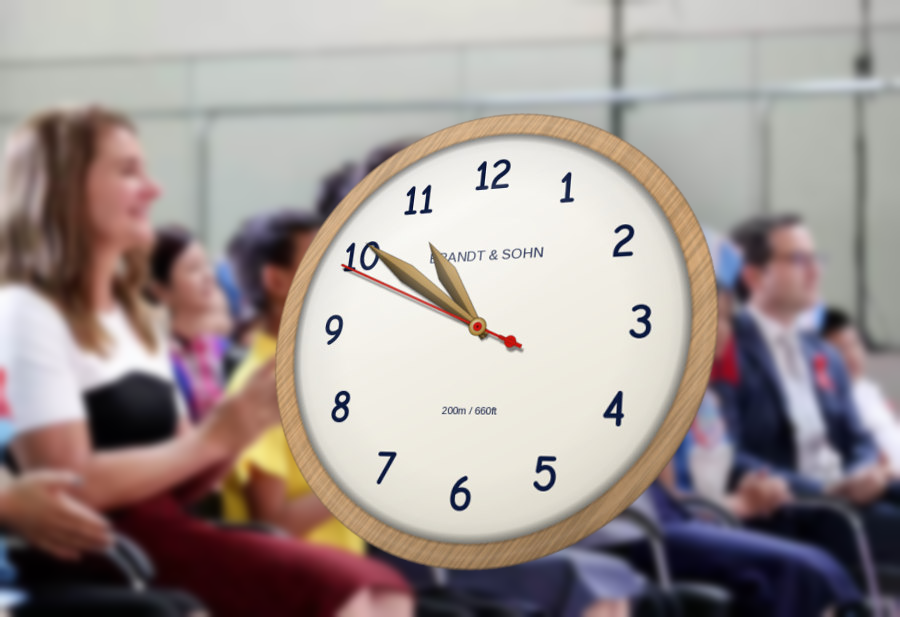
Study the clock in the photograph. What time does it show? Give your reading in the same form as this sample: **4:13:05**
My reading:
**10:50:49**
